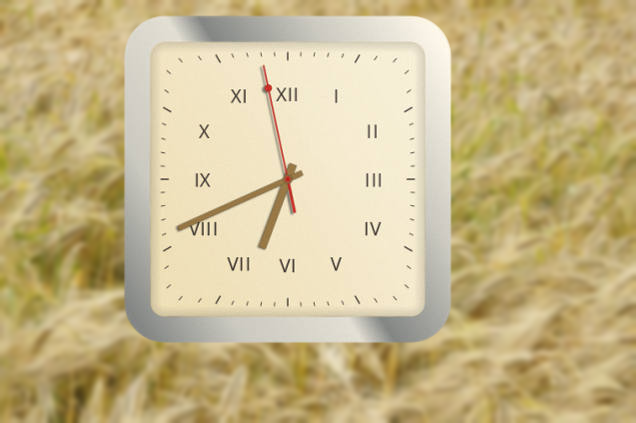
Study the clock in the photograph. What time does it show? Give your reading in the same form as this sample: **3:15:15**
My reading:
**6:40:58**
